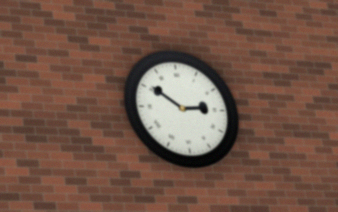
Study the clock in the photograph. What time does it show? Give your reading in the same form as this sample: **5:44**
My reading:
**2:51**
